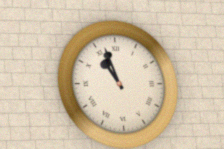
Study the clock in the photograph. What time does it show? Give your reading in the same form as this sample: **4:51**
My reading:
**10:57**
